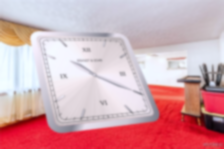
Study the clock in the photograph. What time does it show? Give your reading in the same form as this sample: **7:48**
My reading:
**10:20**
